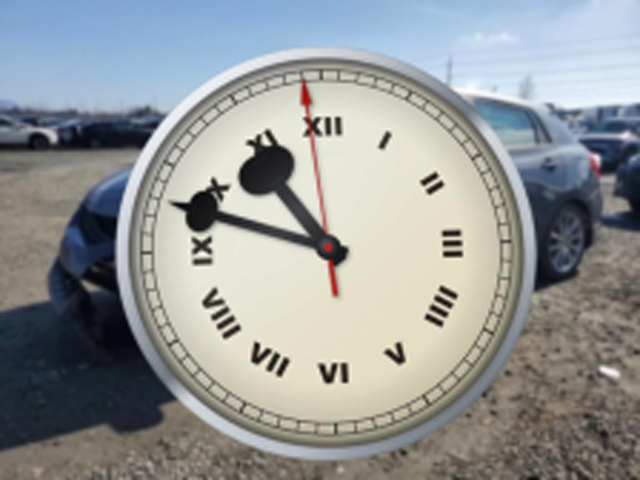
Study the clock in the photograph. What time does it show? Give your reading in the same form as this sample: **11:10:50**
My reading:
**10:47:59**
